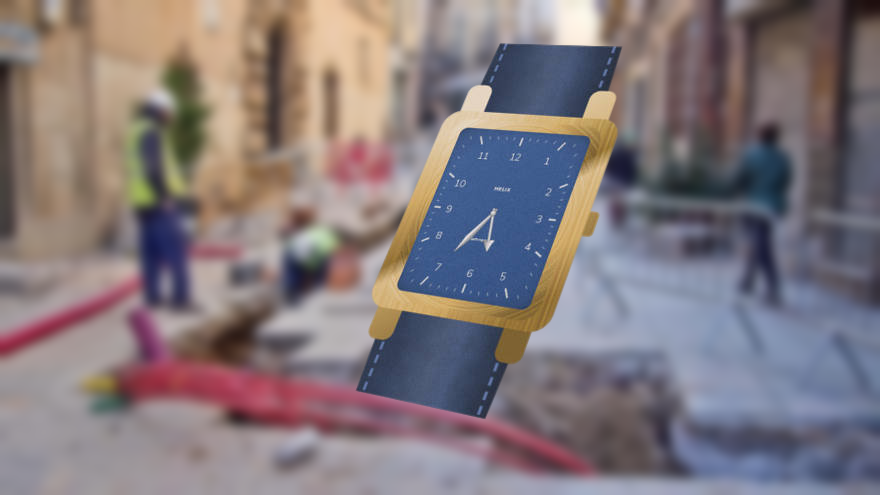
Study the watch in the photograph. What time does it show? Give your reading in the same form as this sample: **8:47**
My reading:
**5:35**
